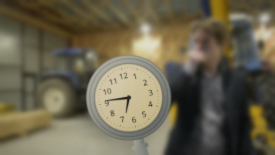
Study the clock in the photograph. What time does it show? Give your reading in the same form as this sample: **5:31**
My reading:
**6:46**
